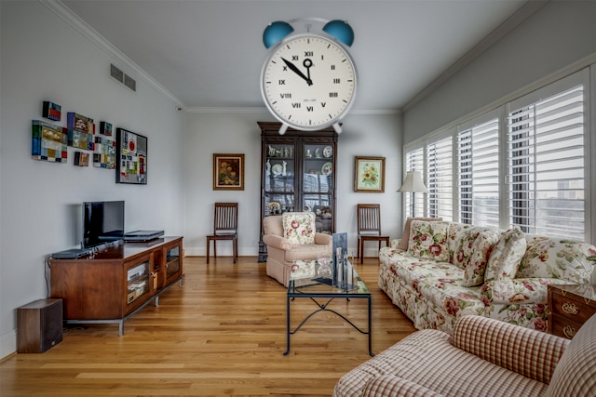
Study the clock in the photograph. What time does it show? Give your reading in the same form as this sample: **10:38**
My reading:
**11:52**
